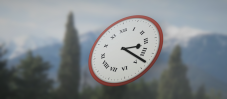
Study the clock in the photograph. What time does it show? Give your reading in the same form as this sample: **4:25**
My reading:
**3:23**
